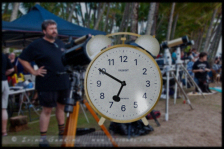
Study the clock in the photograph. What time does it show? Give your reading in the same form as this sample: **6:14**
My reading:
**6:50**
